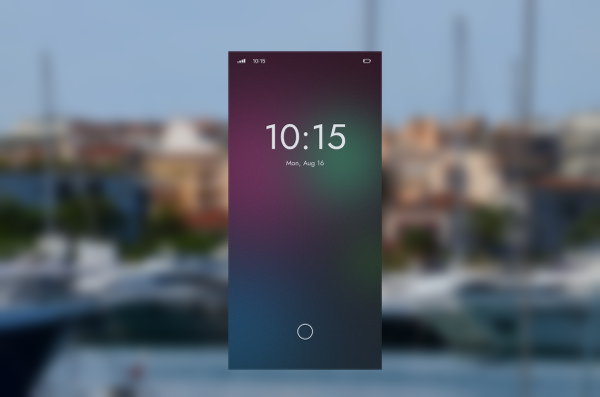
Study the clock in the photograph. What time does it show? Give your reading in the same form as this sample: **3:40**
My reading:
**10:15**
